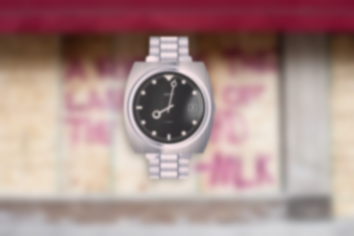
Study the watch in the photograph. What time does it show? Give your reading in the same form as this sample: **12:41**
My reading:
**8:02**
